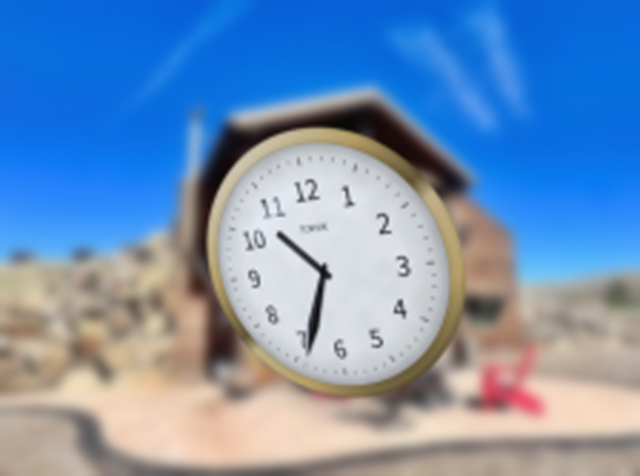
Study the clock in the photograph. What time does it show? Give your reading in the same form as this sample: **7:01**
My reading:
**10:34**
